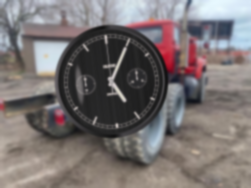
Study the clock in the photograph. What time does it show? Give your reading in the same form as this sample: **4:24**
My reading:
**5:05**
